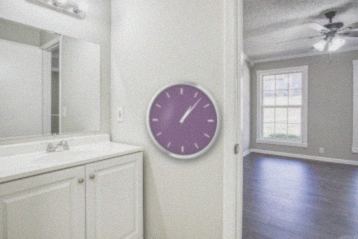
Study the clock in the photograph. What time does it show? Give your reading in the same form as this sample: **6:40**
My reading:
**1:07**
